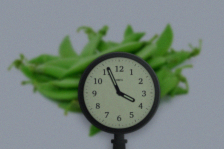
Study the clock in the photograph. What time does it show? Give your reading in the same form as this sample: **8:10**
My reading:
**3:56**
